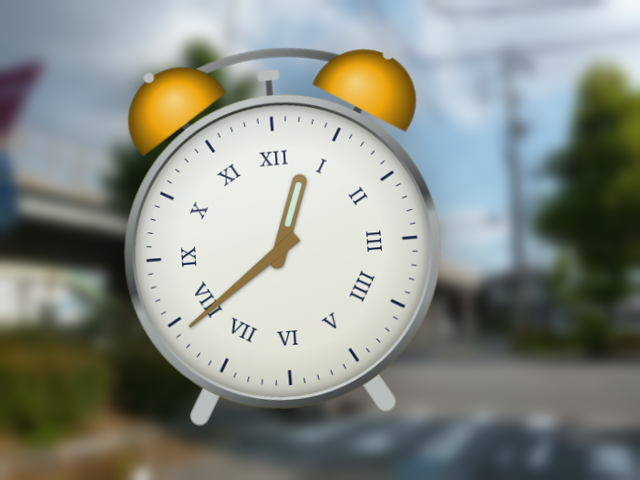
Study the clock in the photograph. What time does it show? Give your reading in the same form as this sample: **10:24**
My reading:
**12:39**
